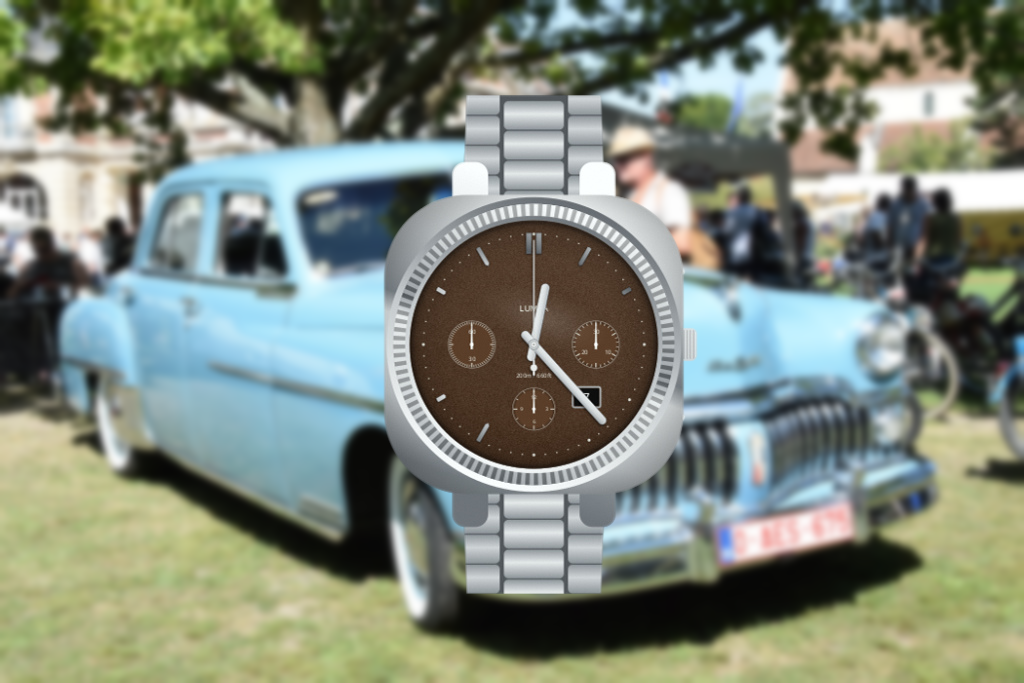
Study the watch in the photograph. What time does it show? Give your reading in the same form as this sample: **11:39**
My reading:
**12:23**
